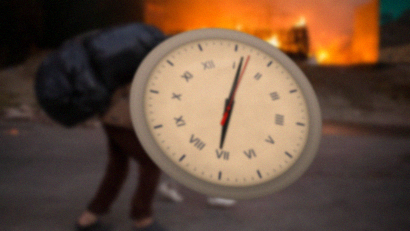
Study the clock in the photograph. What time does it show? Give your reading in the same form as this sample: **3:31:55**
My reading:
**7:06:07**
